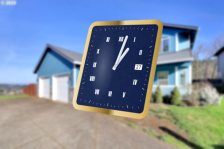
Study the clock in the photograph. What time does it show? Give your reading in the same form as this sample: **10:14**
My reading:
**1:02**
